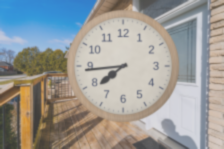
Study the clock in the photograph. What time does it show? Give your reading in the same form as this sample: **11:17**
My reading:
**7:44**
